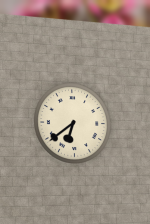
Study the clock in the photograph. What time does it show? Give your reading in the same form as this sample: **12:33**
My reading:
**6:39**
